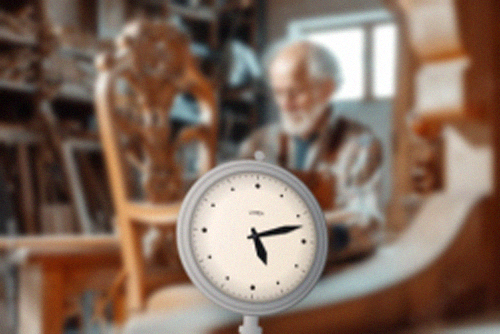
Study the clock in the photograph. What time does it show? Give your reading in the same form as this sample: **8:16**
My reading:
**5:12**
